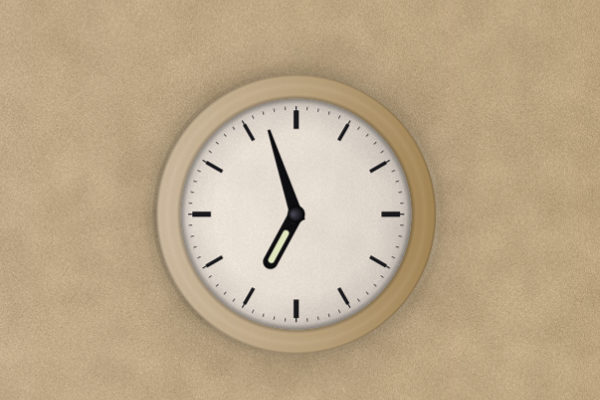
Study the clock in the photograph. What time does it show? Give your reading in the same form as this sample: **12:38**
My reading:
**6:57**
